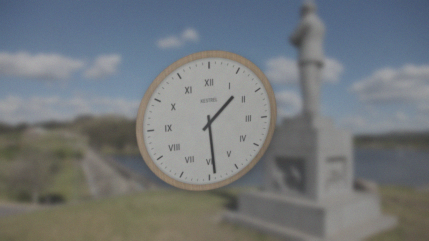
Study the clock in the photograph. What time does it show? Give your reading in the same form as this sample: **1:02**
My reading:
**1:29**
